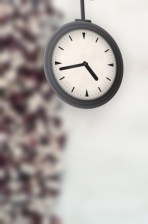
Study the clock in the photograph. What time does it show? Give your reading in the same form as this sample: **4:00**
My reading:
**4:43**
